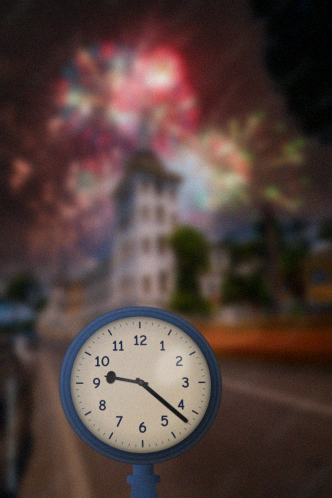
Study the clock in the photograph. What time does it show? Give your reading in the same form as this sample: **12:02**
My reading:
**9:22**
